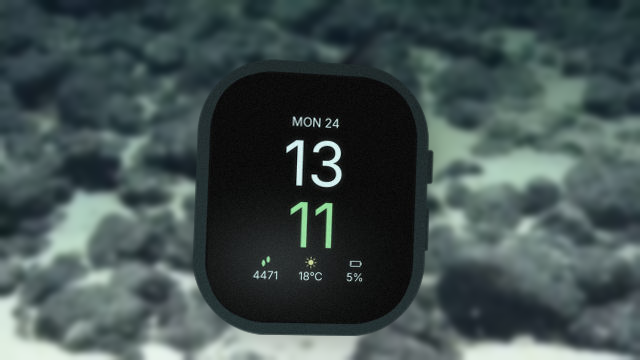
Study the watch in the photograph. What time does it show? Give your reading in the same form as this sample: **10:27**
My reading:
**13:11**
